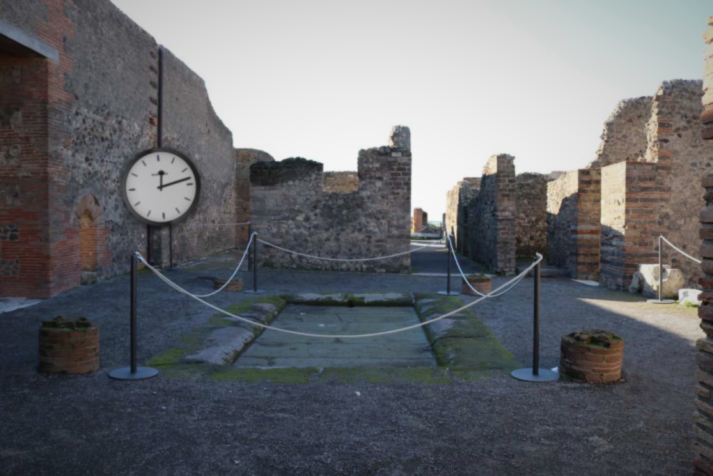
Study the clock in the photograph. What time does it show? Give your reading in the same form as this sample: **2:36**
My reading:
**12:13**
